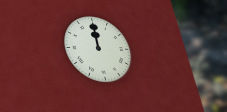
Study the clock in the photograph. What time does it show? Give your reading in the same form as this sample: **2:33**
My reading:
**12:00**
